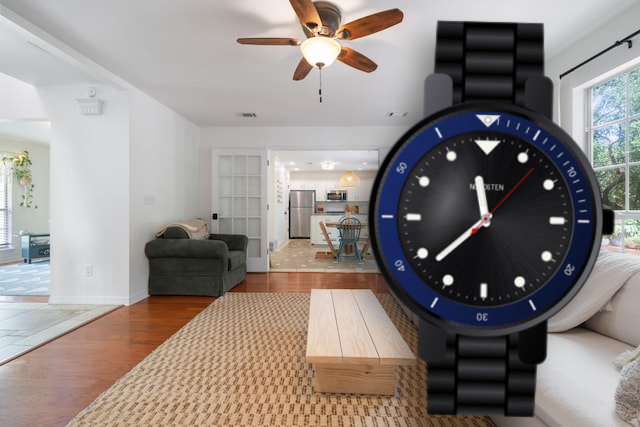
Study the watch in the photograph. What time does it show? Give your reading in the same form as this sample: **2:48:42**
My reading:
**11:38:07**
